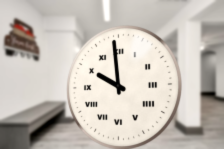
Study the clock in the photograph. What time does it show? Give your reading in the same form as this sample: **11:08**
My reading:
**9:59**
